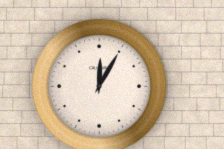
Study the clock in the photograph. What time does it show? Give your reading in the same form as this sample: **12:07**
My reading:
**12:05**
